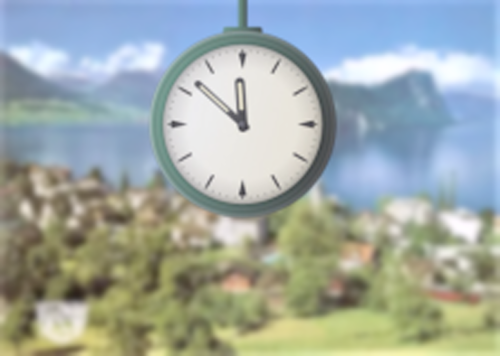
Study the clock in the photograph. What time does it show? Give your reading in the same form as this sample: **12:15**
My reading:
**11:52**
